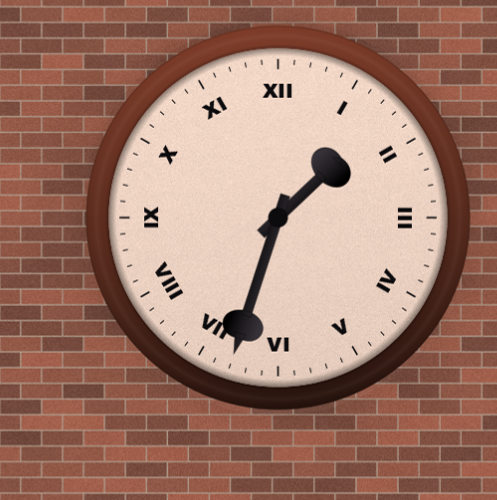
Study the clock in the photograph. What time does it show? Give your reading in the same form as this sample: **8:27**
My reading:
**1:33**
